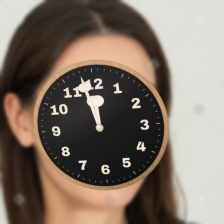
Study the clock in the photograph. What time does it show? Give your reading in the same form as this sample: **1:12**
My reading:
**11:58**
